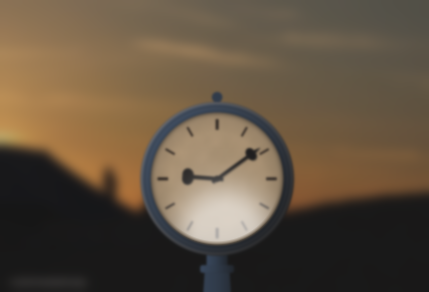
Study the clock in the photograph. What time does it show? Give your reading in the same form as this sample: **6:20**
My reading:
**9:09**
